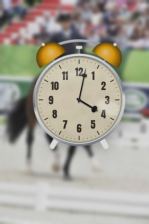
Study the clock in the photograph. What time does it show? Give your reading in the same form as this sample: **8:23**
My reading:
**4:02**
